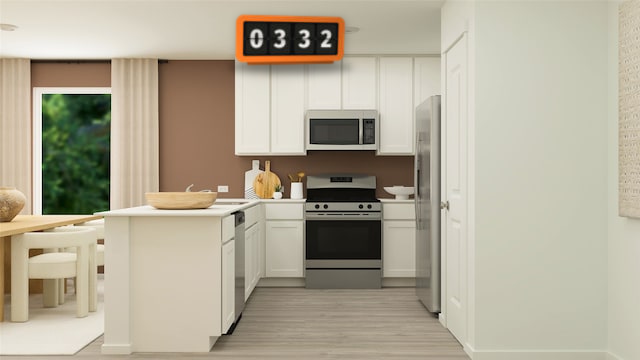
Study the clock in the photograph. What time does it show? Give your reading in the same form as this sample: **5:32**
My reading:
**3:32**
